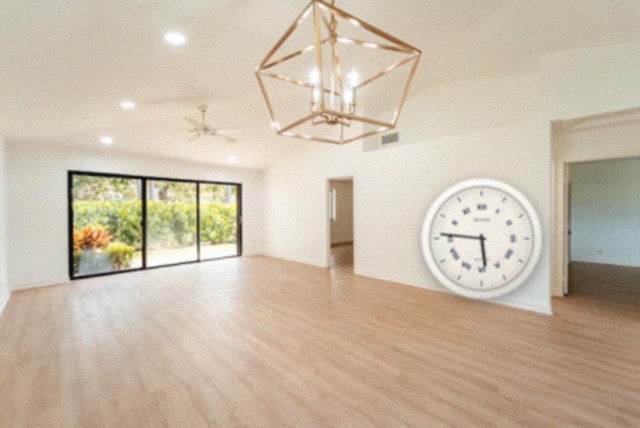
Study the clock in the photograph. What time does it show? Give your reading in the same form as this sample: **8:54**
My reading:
**5:46**
